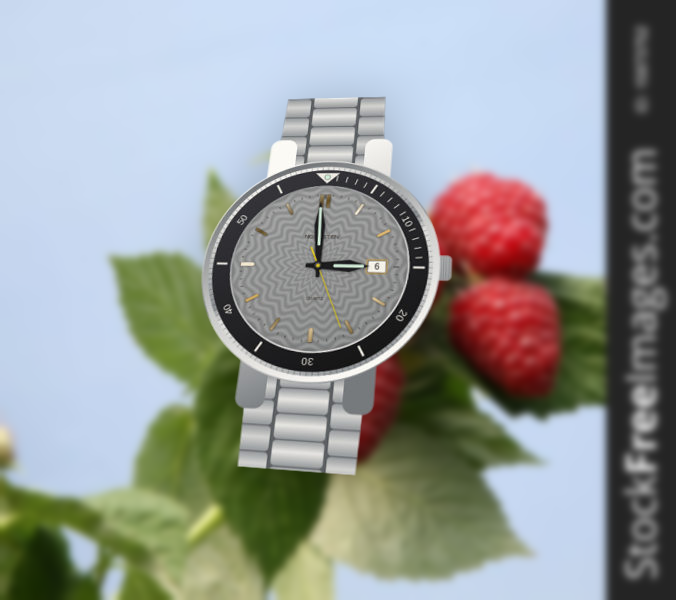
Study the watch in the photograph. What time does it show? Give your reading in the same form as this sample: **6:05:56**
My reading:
**2:59:26**
